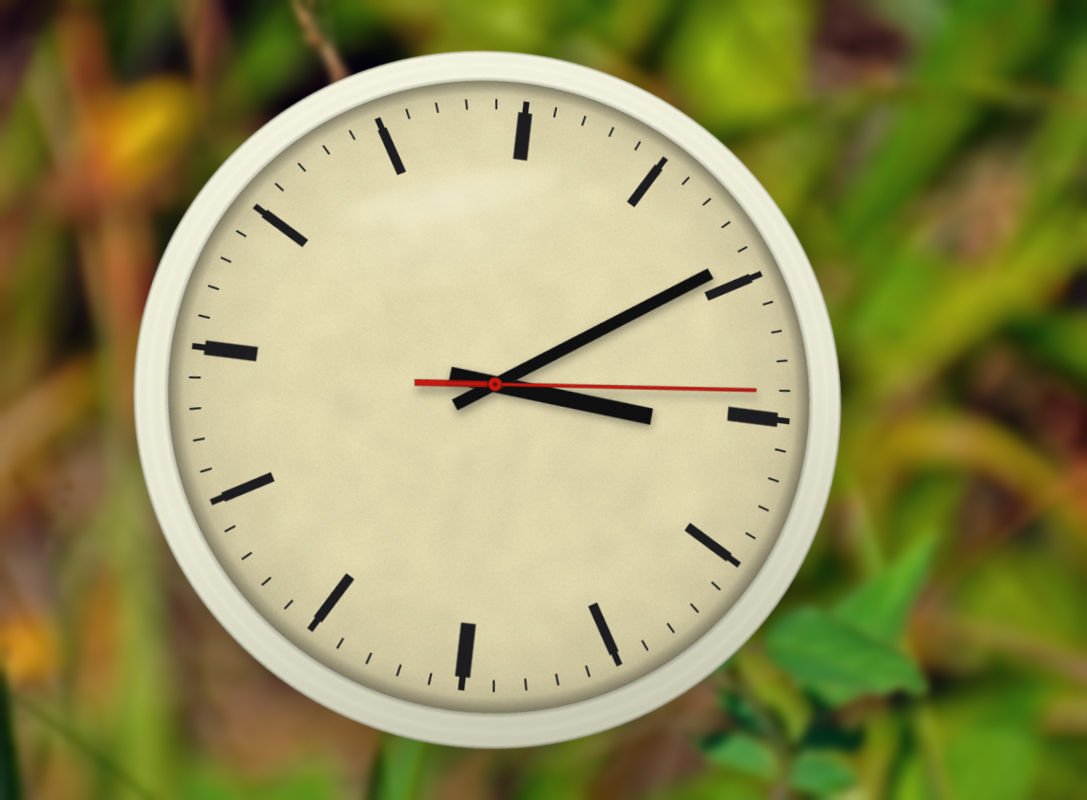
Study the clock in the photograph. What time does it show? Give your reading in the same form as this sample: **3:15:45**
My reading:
**3:09:14**
